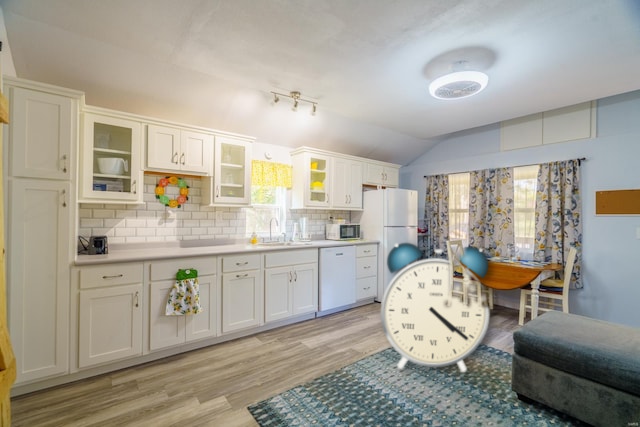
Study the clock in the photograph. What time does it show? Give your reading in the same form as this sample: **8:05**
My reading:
**4:21**
